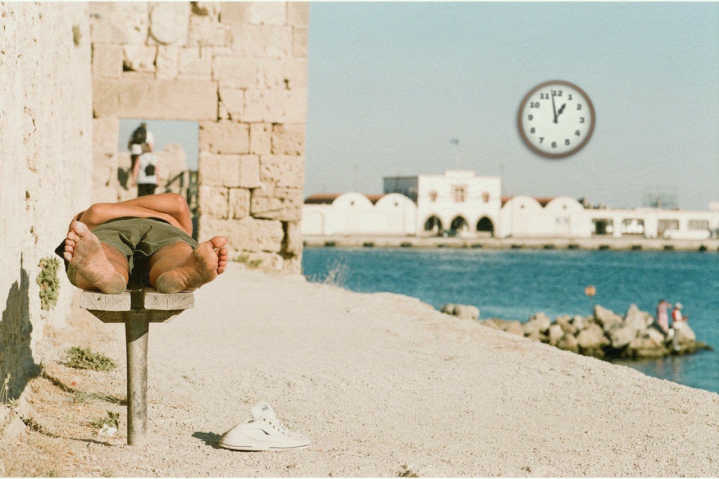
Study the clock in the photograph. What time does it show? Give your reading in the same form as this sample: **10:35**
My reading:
**12:58**
